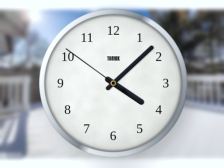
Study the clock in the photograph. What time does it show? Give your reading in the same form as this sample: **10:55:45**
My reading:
**4:07:51**
